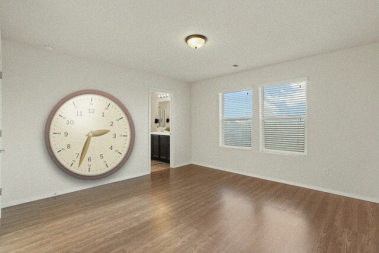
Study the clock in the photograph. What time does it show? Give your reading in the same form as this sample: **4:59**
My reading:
**2:33**
